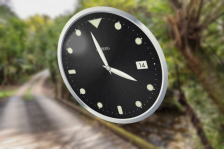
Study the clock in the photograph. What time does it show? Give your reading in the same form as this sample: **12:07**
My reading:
**3:58**
